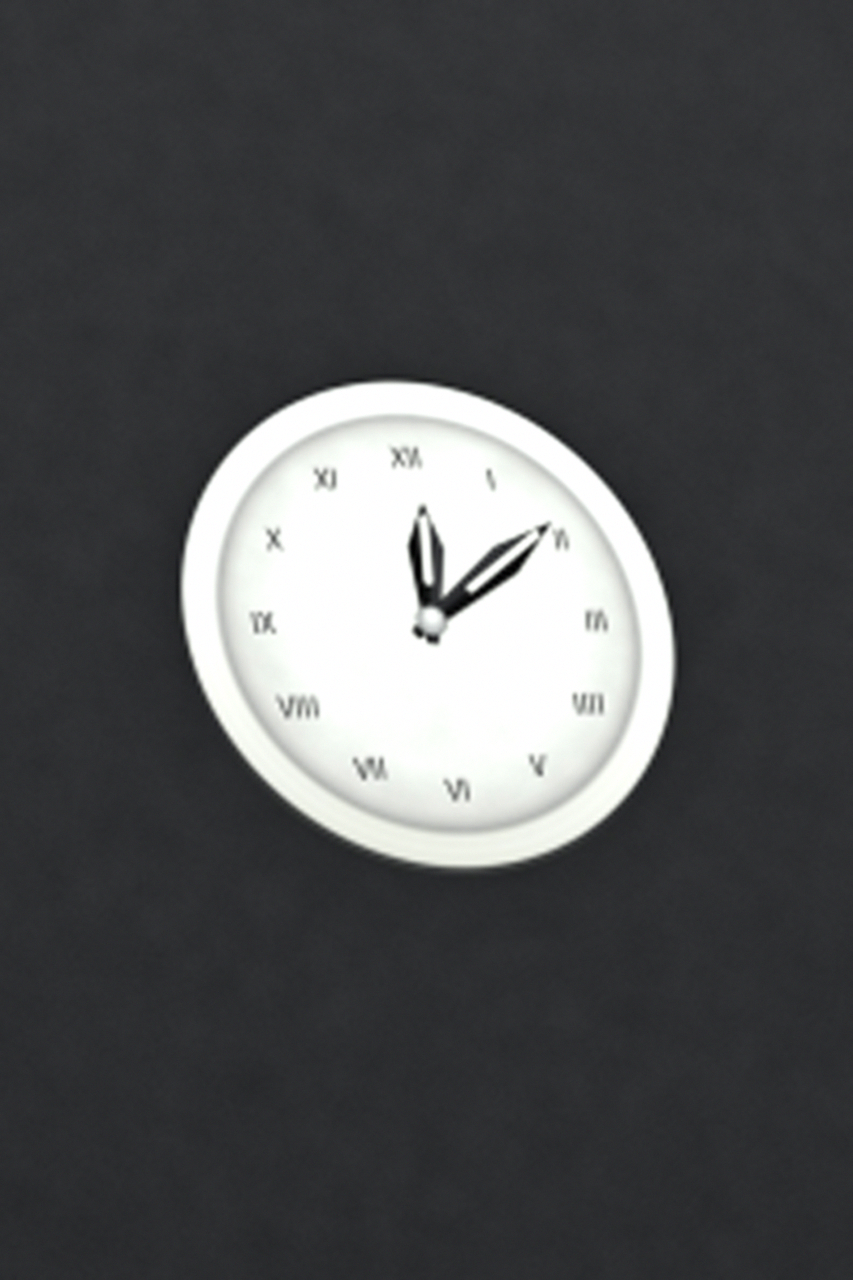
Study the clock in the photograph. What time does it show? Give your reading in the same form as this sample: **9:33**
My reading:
**12:09**
